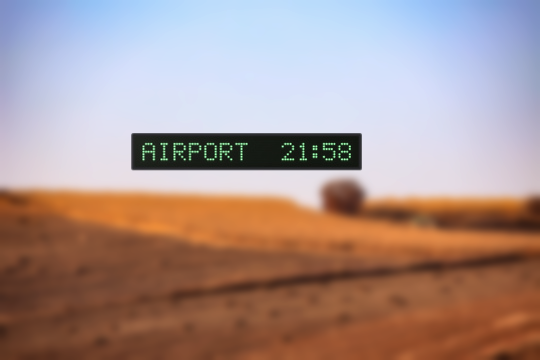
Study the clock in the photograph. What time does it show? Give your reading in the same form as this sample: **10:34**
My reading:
**21:58**
